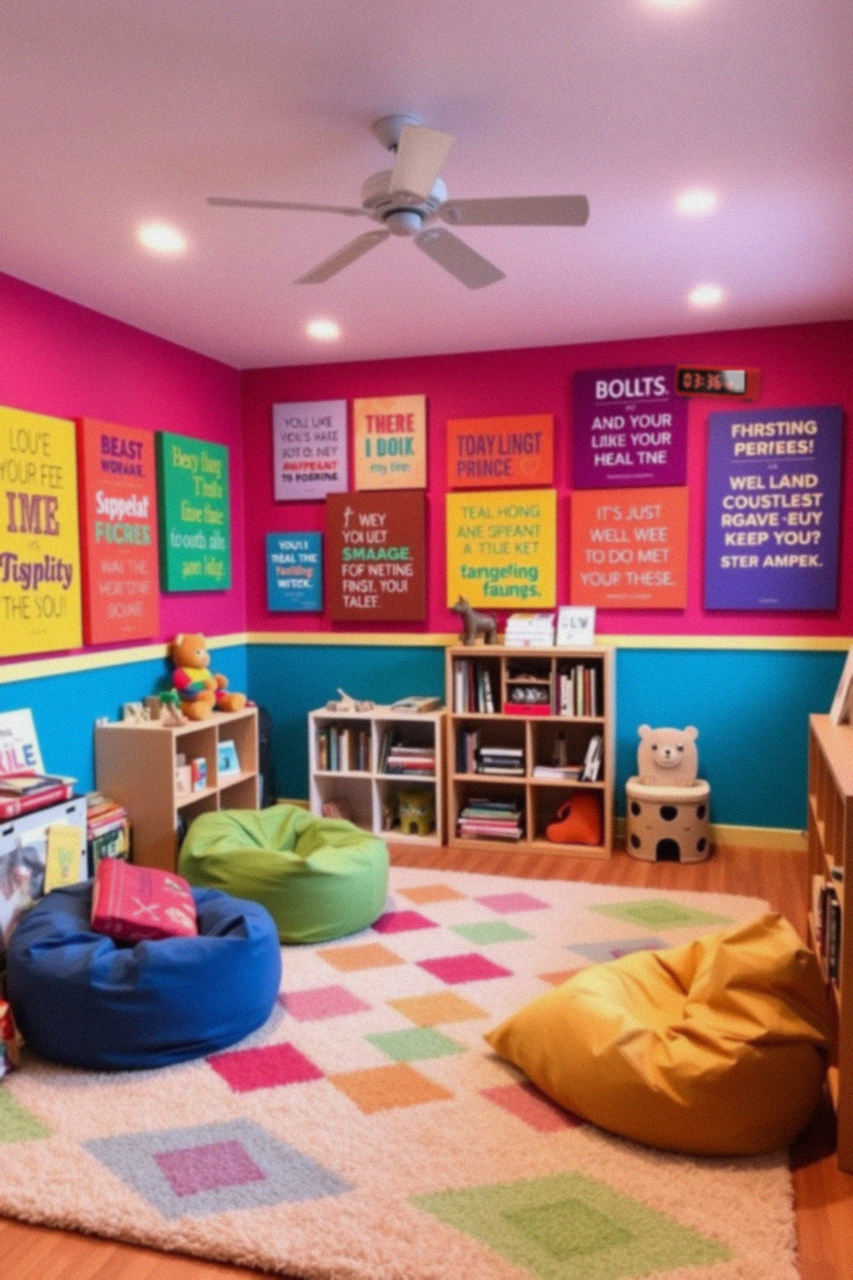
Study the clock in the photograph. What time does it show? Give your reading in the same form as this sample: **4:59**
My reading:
**3:36**
